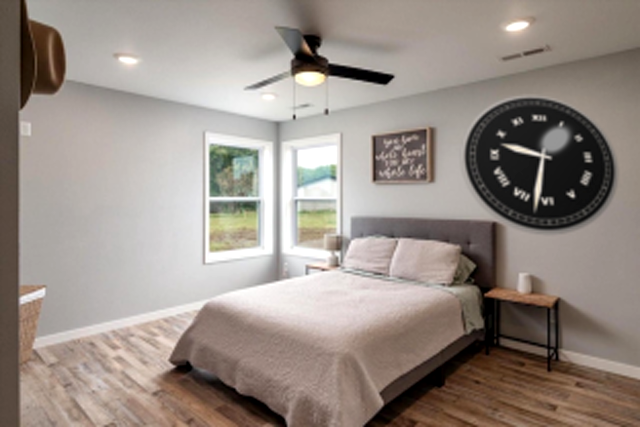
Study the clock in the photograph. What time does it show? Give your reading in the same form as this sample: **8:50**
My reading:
**9:32**
